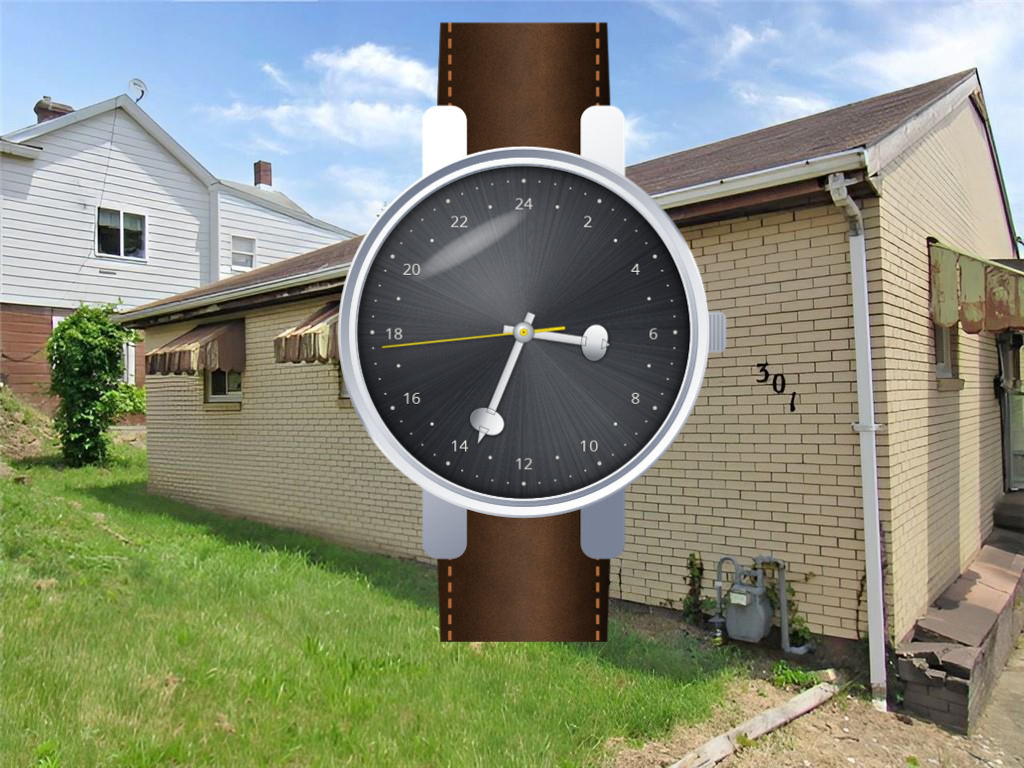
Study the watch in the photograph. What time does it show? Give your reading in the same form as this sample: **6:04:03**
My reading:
**6:33:44**
